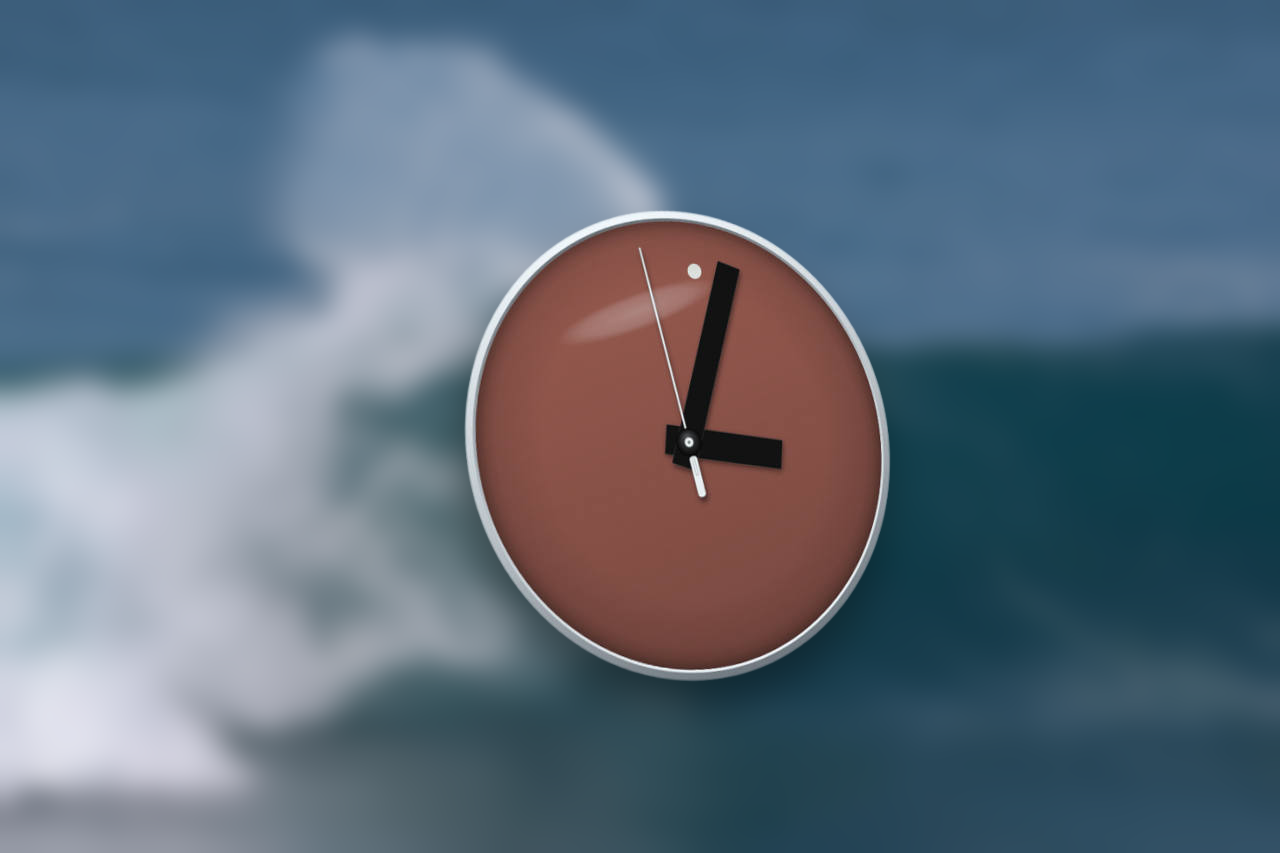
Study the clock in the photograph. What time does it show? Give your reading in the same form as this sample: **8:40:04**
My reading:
**3:01:57**
